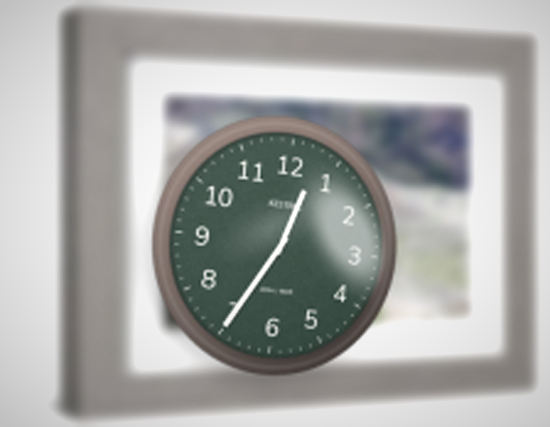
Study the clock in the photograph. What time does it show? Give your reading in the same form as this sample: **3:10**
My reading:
**12:35**
